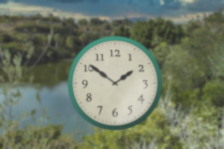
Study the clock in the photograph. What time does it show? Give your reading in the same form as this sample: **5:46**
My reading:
**1:51**
